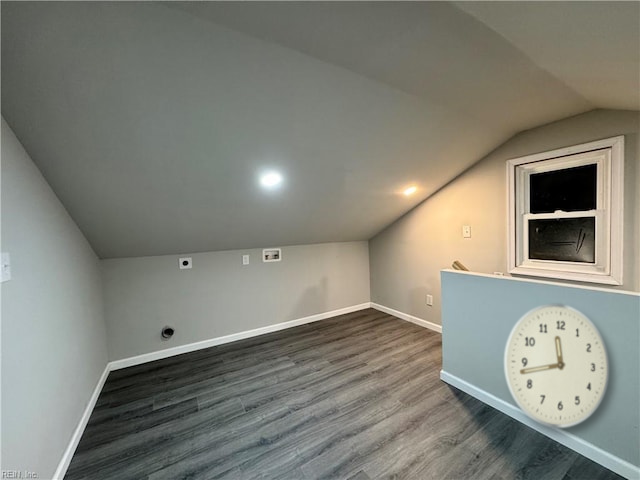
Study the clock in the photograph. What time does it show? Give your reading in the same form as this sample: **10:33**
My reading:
**11:43**
